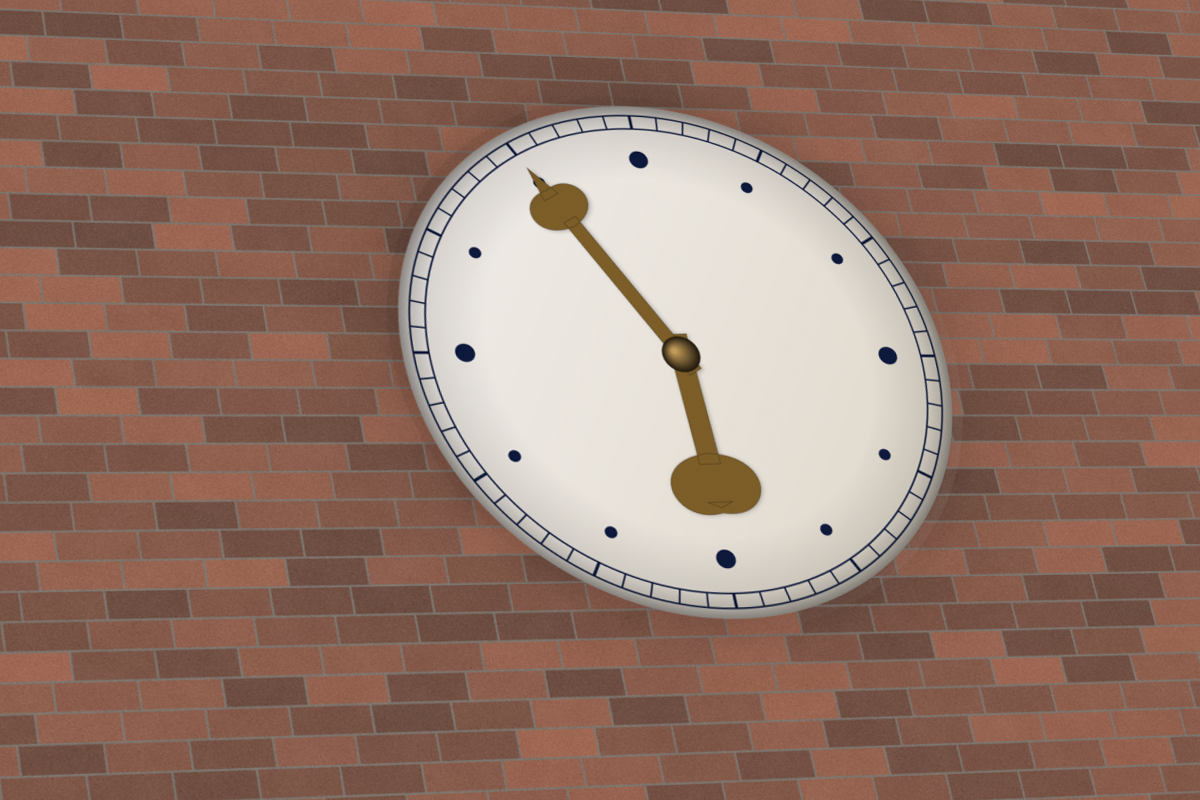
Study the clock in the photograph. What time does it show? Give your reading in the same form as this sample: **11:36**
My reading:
**5:55**
